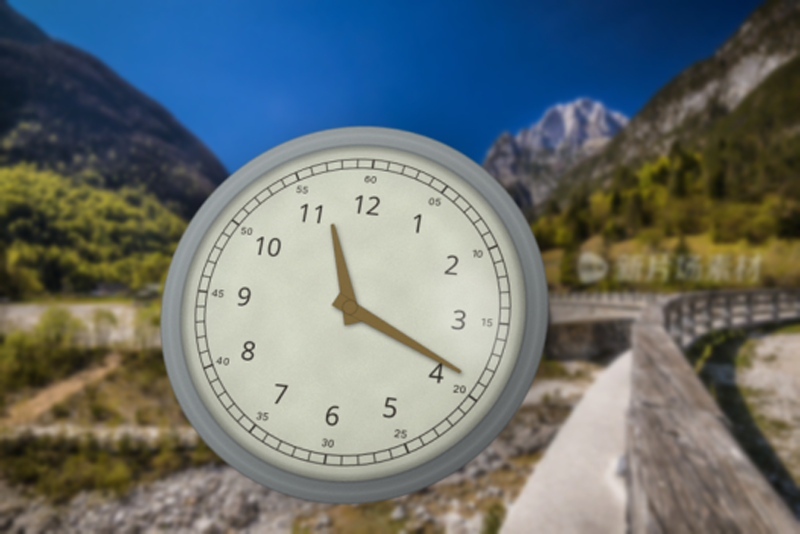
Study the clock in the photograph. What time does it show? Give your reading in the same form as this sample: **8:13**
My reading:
**11:19**
